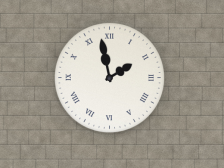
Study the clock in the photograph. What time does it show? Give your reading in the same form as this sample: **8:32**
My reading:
**1:58**
